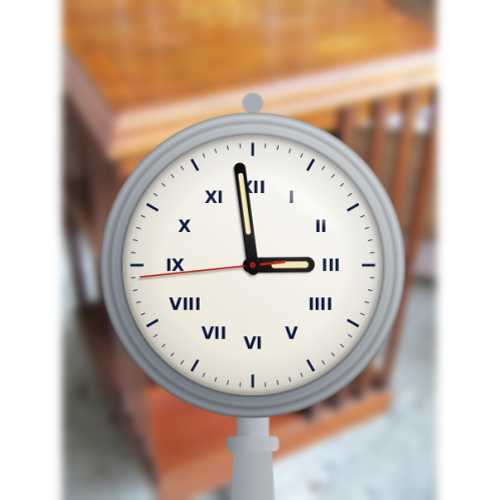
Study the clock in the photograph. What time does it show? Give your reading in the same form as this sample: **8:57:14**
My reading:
**2:58:44**
